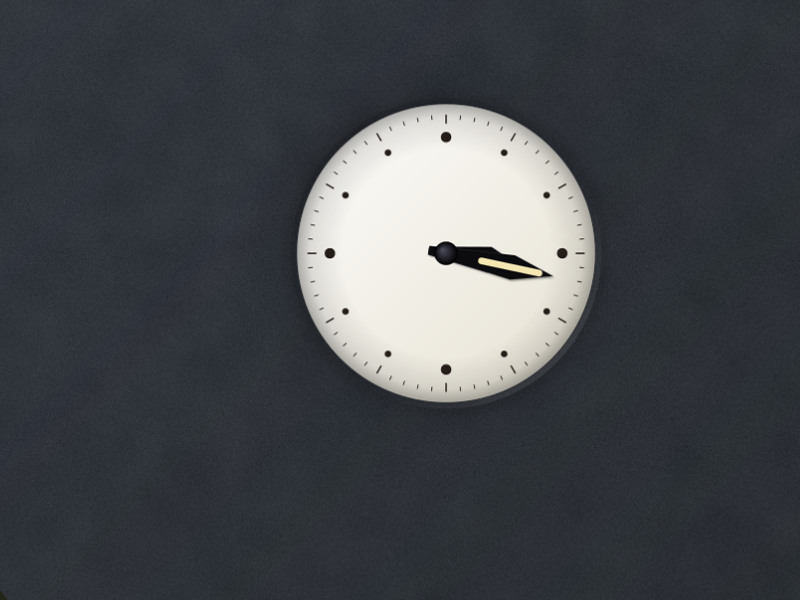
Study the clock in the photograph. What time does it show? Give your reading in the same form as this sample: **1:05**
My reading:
**3:17**
